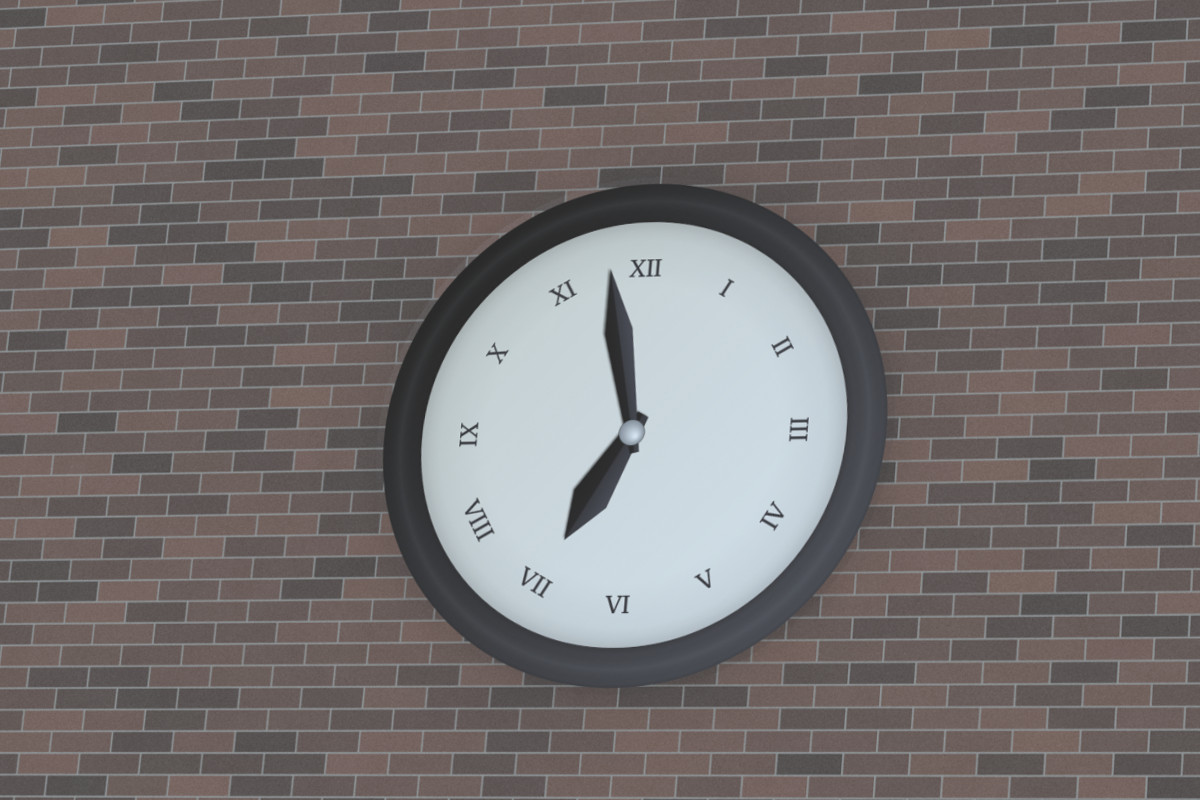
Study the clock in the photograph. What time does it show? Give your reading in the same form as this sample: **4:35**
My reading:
**6:58**
